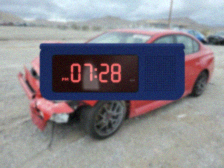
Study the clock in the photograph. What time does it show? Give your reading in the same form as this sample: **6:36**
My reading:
**7:28**
